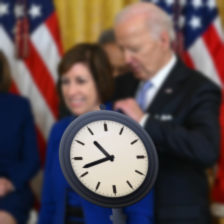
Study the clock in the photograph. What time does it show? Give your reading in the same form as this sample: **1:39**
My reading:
**10:42**
